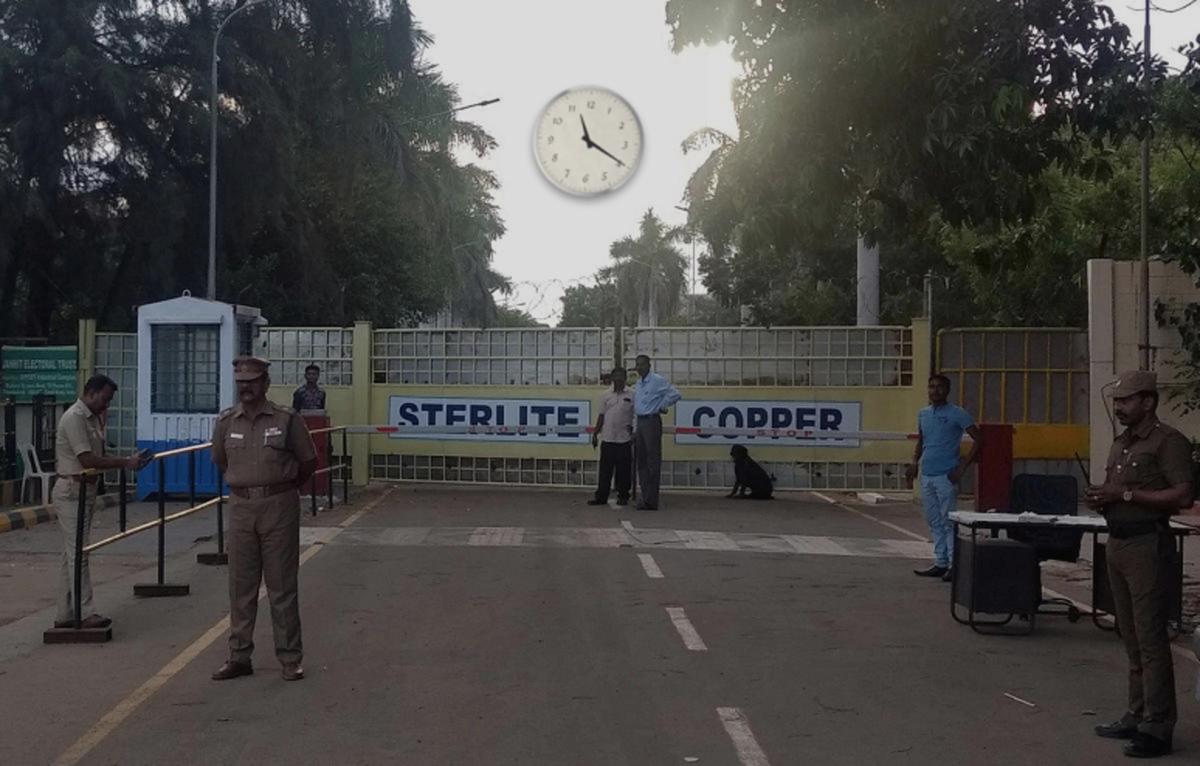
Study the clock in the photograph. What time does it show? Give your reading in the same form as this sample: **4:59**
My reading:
**11:20**
